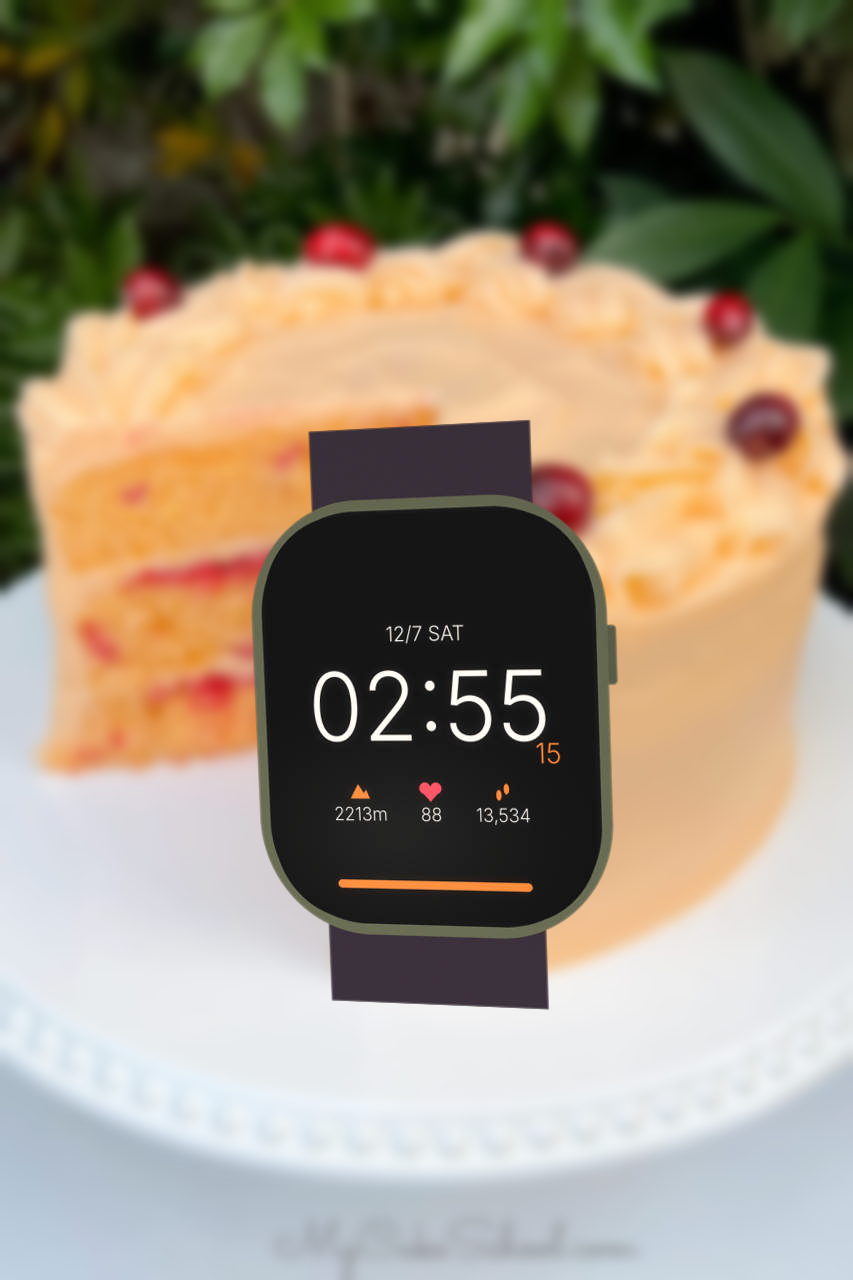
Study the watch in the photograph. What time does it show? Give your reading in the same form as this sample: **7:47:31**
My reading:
**2:55:15**
